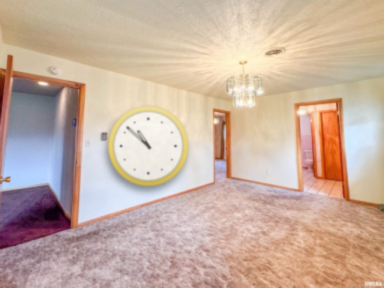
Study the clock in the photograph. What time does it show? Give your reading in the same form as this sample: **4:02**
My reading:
**10:52**
